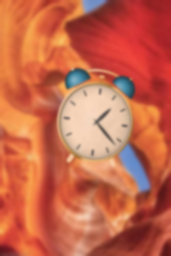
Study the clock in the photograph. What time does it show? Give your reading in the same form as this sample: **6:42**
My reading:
**1:22**
